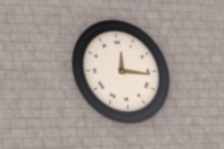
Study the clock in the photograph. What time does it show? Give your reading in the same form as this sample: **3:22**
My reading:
**12:16**
